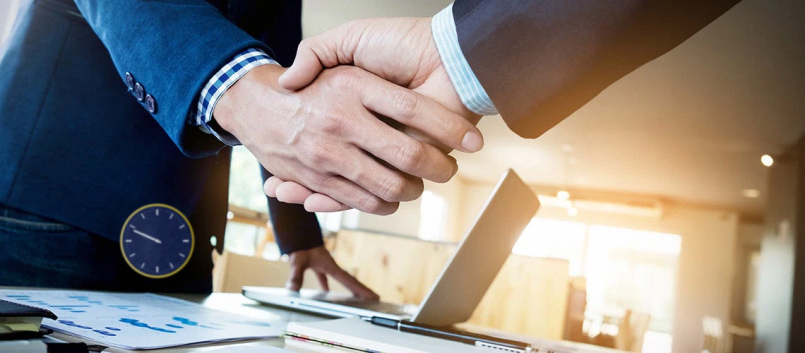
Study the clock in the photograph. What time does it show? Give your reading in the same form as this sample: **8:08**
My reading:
**9:49**
